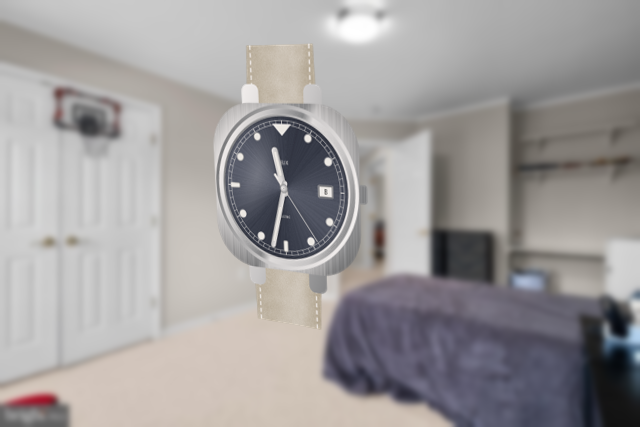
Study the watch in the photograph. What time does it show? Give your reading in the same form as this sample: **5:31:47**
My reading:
**11:32:24**
